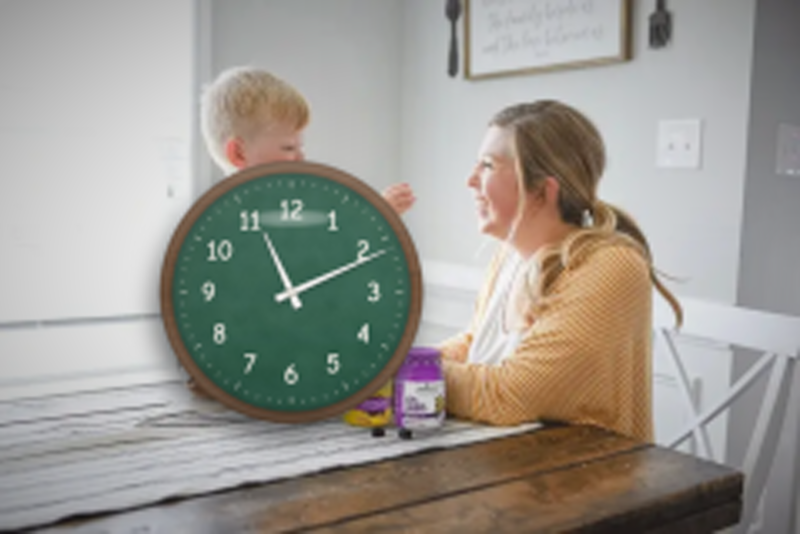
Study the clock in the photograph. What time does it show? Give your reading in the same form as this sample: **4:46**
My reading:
**11:11**
